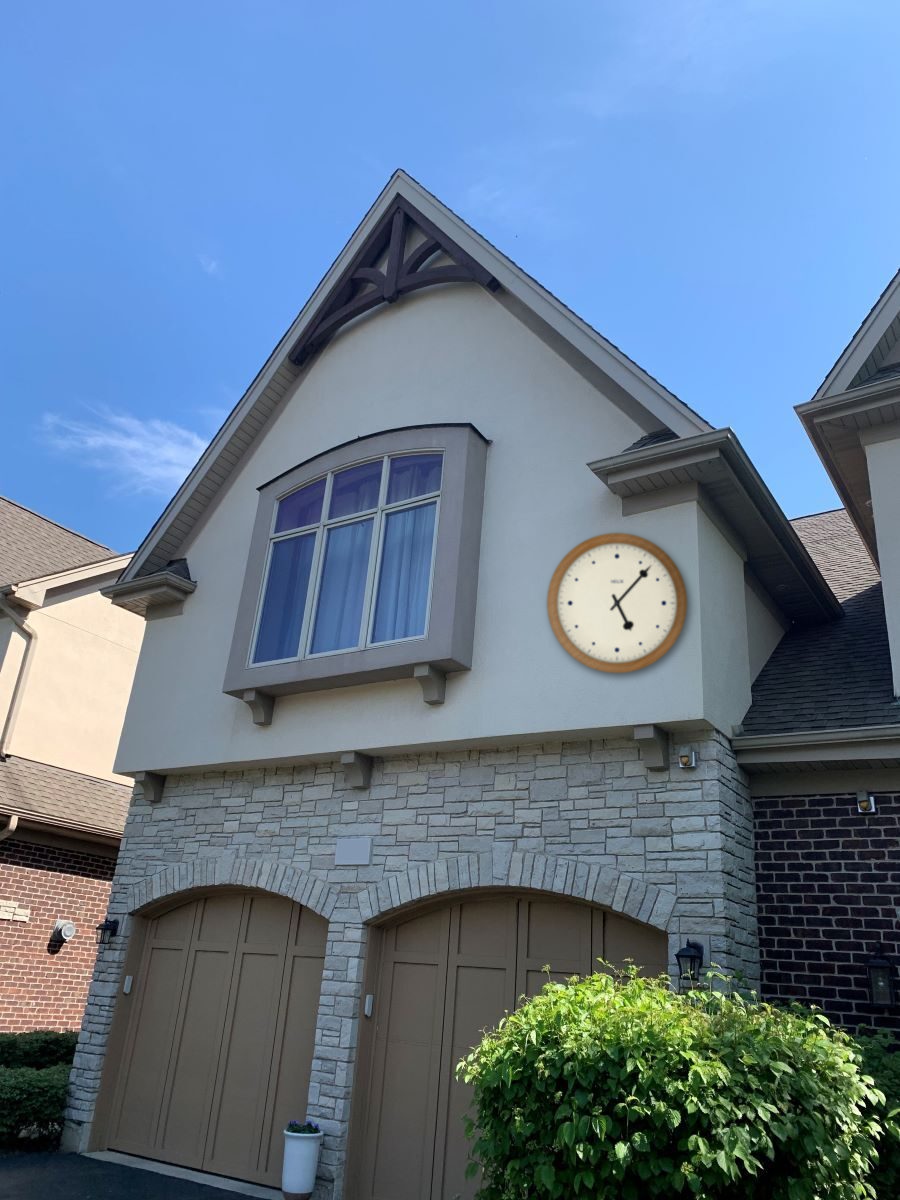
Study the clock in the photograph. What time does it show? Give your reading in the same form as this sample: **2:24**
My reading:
**5:07**
